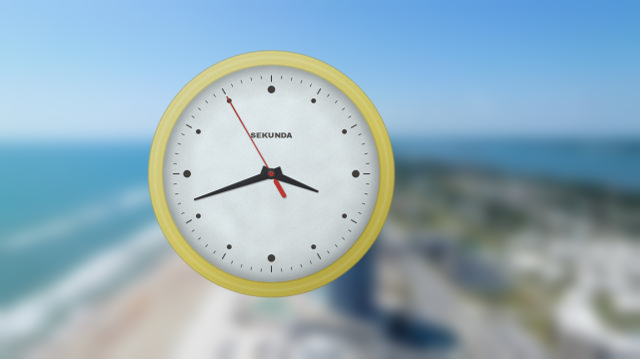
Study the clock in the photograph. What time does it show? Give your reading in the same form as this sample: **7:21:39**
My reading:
**3:41:55**
